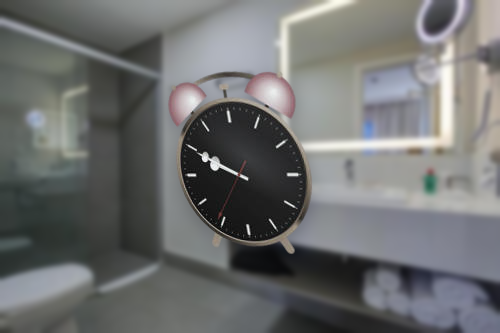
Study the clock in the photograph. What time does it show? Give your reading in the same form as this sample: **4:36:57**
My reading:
**9:49:36**
